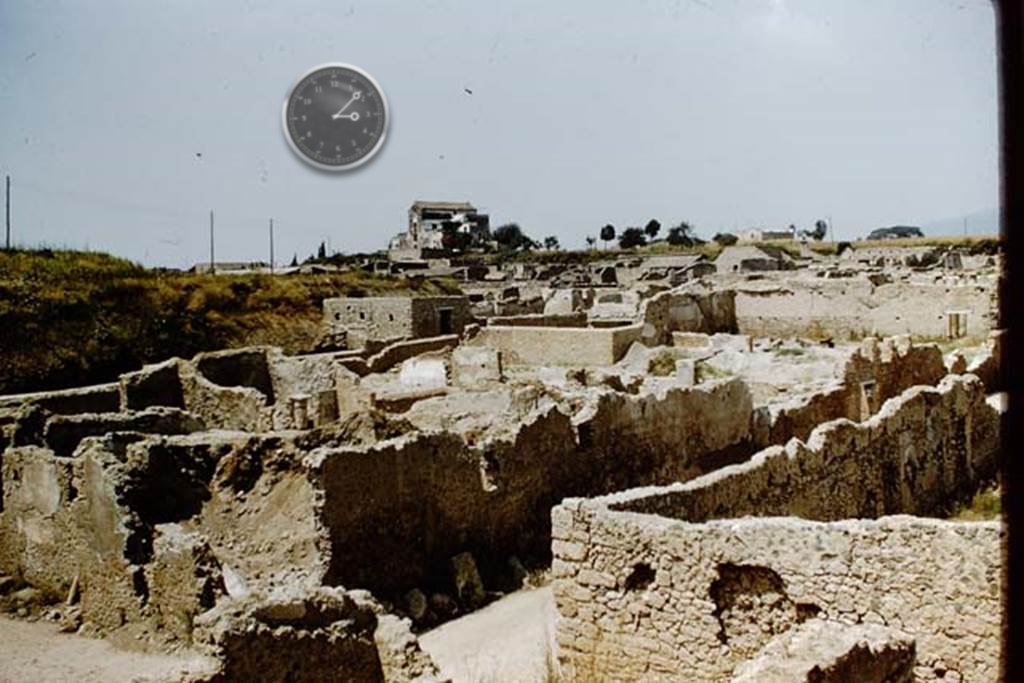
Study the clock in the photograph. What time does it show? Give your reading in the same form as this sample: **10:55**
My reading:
**3:08**
